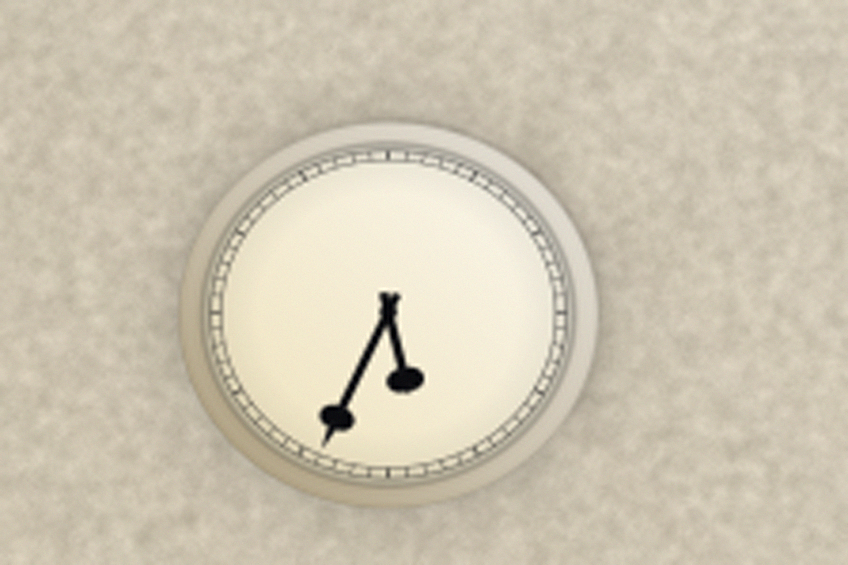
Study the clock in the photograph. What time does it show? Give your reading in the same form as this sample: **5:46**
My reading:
**5:34**
